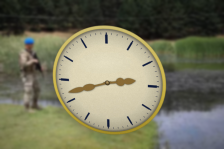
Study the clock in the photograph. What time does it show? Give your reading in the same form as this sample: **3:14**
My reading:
**2:42**
